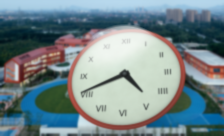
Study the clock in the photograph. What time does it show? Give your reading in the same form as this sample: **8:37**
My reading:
**4:41**
